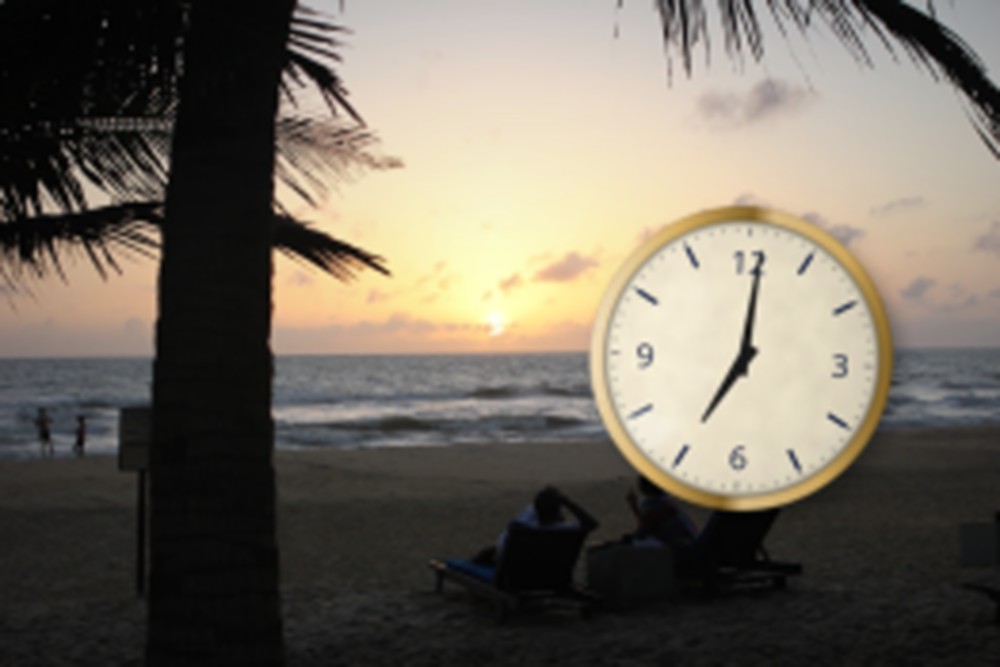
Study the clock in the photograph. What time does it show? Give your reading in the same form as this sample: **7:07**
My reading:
**7:01**
